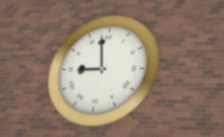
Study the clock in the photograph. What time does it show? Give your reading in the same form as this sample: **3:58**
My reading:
**8:58**
